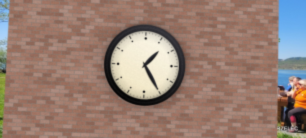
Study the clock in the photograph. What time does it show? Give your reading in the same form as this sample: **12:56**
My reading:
**1:25**
